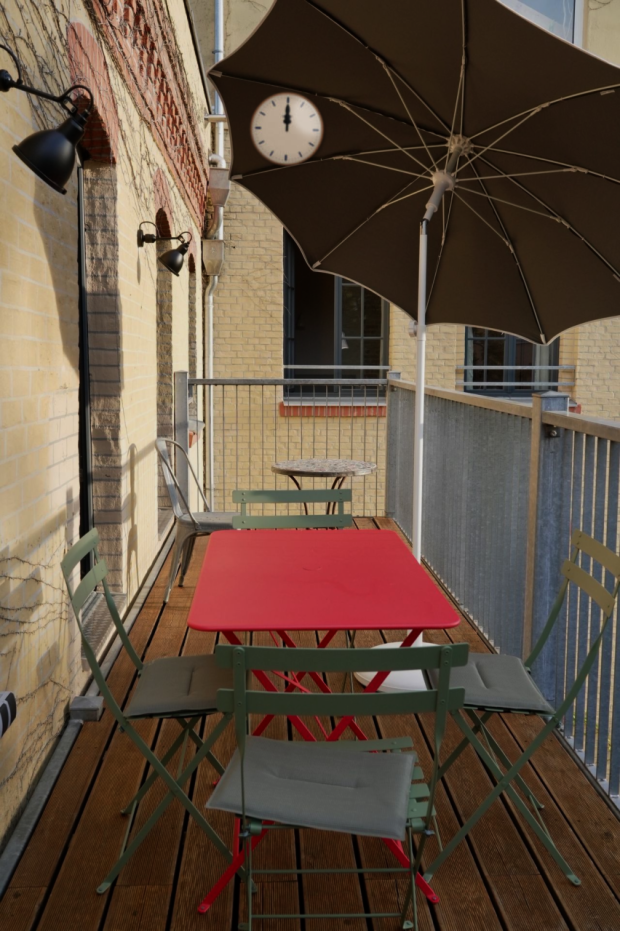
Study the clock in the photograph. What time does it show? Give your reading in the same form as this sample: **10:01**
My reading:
**12:00**
